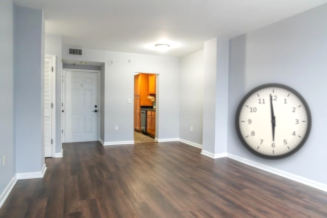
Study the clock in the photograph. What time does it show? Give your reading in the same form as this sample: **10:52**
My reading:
**5:59**
